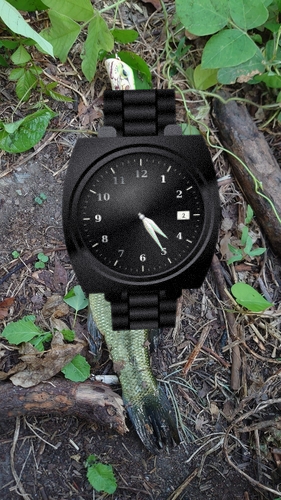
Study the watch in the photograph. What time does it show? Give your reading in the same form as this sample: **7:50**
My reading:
**4:25**
